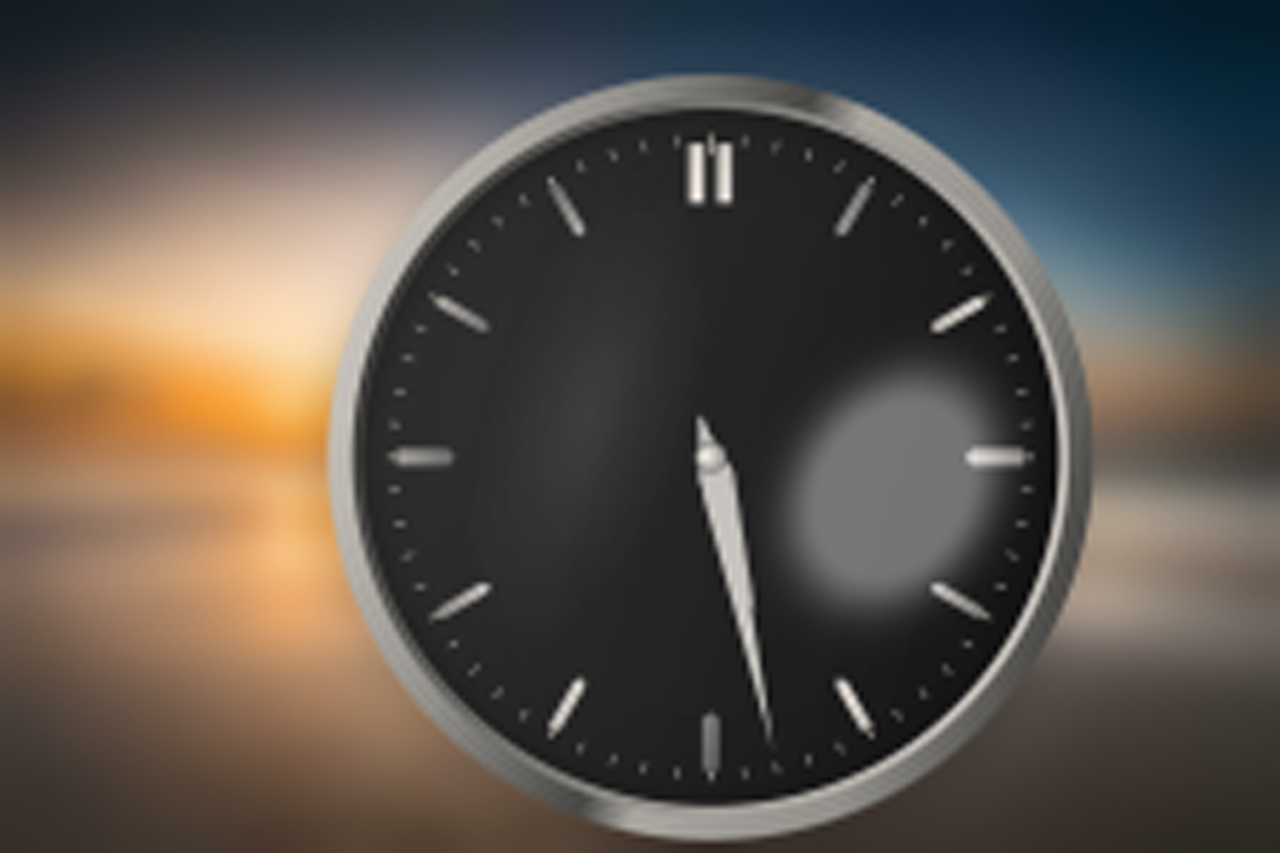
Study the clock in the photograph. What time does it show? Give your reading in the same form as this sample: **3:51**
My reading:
**5:28**
